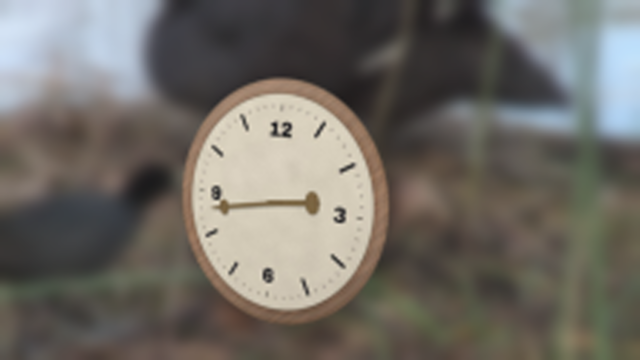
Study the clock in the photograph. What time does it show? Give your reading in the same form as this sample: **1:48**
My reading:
**2:43**
